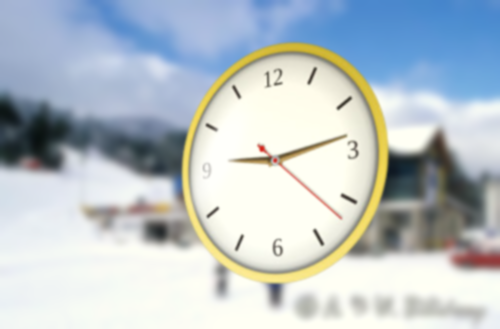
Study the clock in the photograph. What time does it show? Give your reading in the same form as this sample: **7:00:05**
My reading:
**9:13:22**
